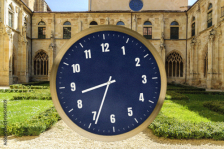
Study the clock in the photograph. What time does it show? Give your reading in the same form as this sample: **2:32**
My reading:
**8:34**
